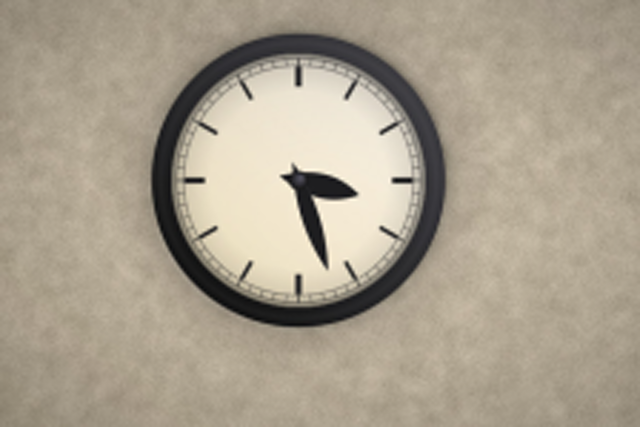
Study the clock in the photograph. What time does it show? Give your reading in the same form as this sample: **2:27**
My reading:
**3:27**
